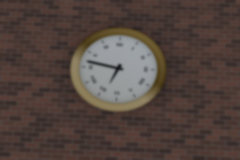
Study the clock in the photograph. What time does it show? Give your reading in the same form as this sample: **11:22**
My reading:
**6:47**
